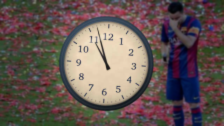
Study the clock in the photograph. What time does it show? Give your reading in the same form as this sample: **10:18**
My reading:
**10:57**
